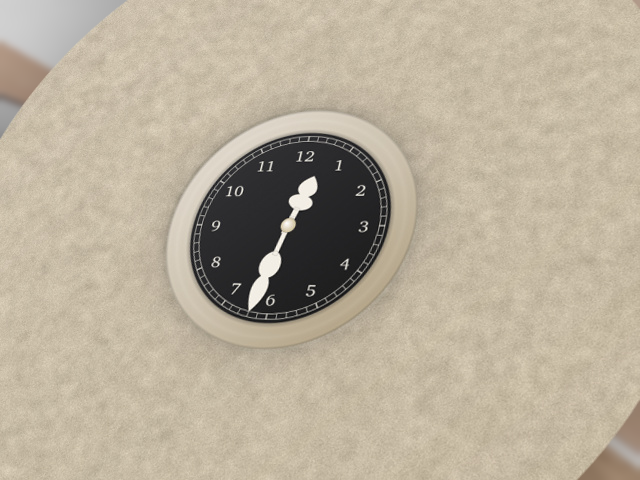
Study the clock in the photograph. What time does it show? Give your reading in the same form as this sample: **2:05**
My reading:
**12:32**
